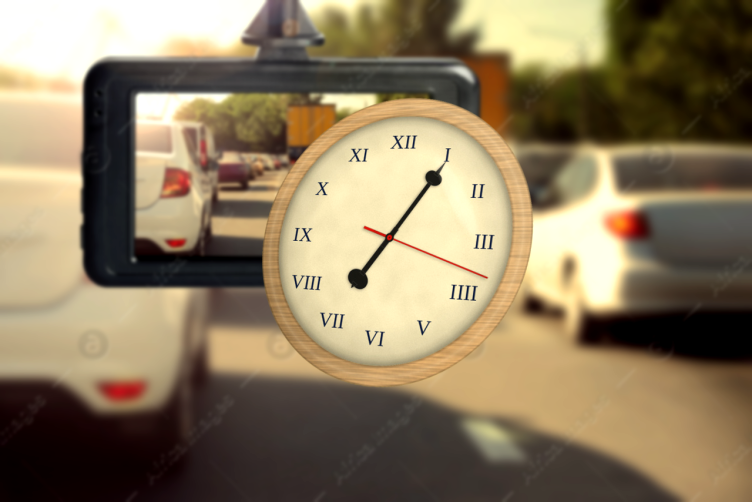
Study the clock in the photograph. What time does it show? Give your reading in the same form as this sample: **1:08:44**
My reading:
**7:05:18**
